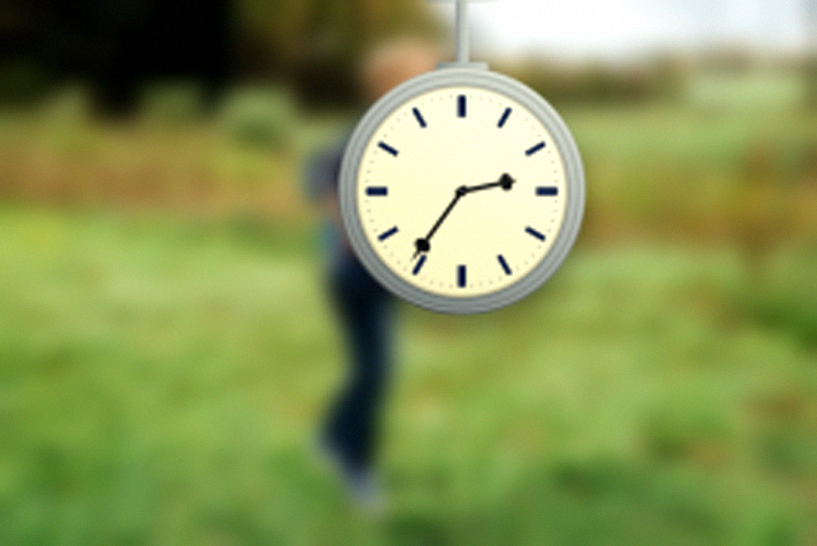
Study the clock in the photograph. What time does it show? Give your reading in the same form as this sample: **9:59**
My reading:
**2:36**
